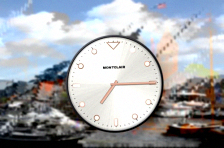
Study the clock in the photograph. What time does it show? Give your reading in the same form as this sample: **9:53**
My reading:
**7:15**
